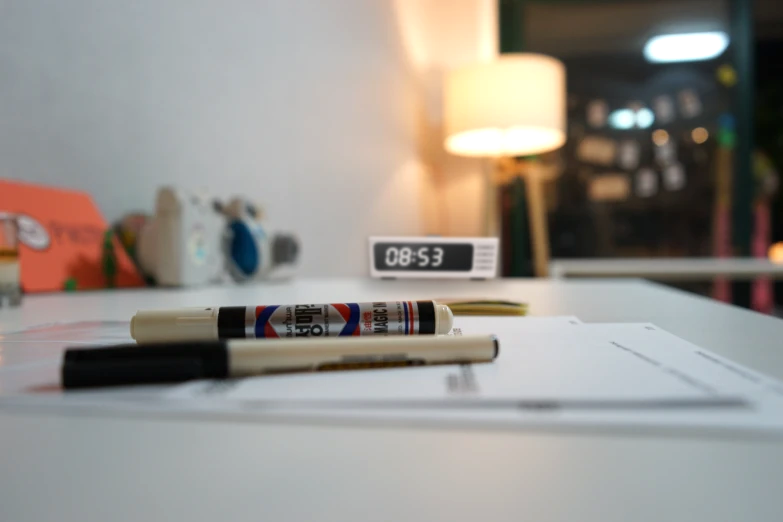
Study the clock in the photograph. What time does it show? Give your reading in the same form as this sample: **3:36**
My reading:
**8:53**
